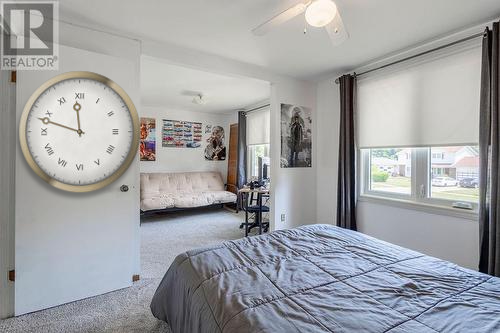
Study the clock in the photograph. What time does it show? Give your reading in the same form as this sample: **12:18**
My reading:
**11:48**
